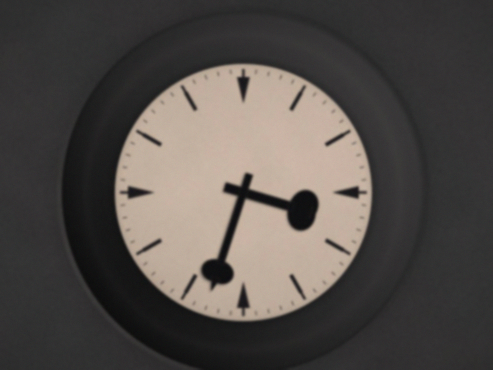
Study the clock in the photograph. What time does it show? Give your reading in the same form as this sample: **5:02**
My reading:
**3:33**
